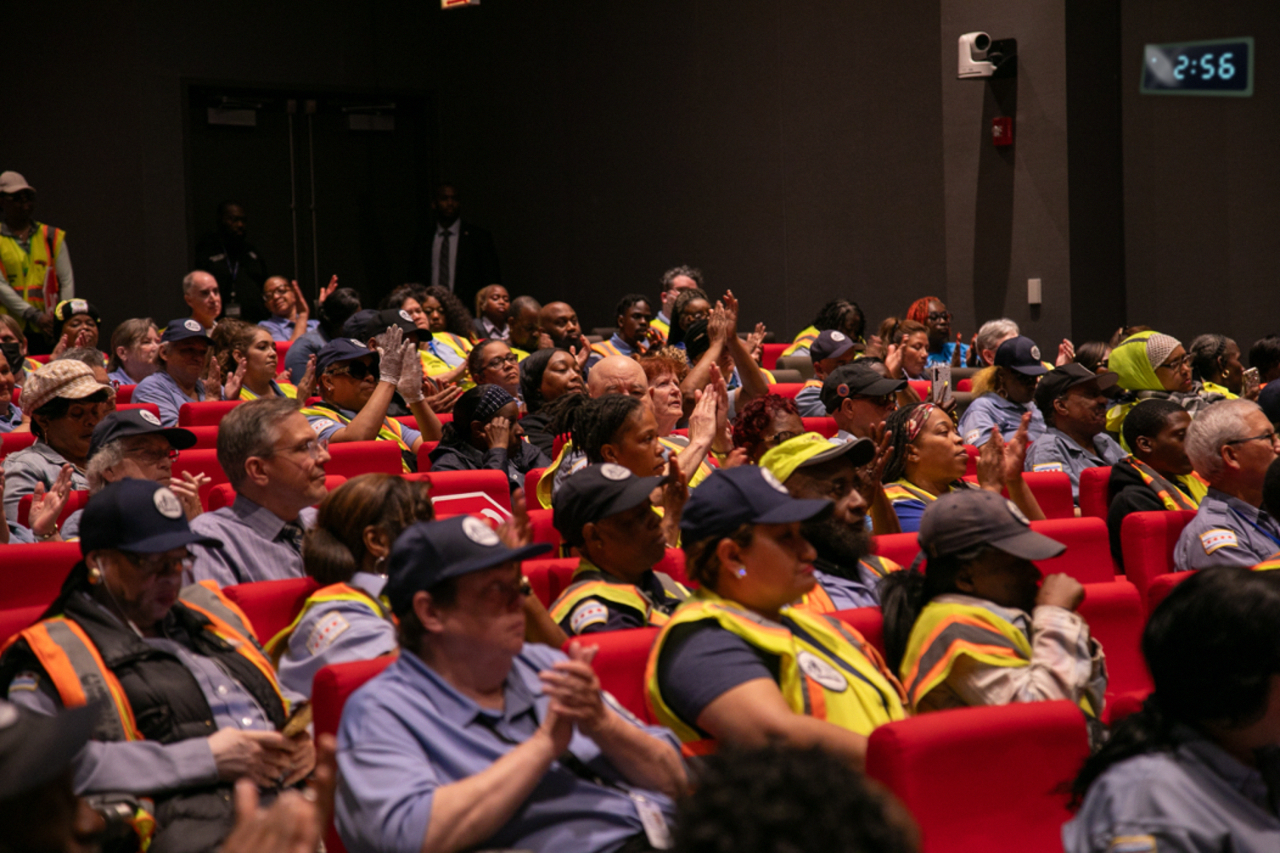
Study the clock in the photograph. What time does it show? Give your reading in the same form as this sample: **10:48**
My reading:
**2:56**
